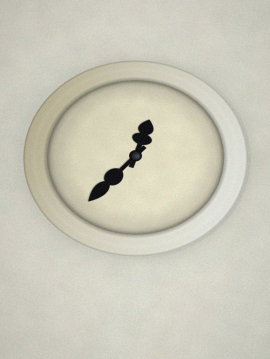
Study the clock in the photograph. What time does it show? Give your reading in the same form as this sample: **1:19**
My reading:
**12:37**
